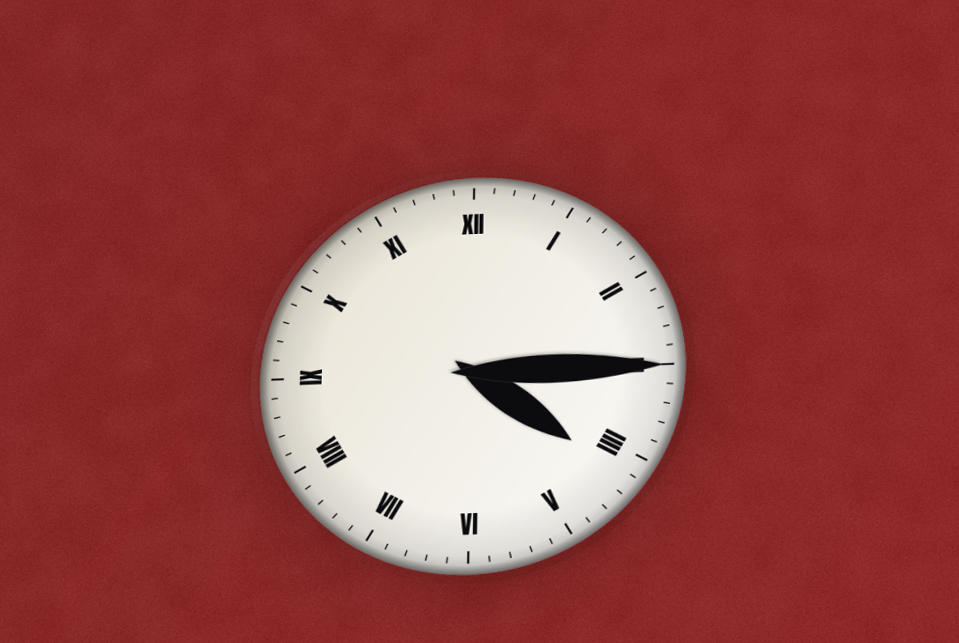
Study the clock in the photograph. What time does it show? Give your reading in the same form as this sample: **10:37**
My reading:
**4:15**
